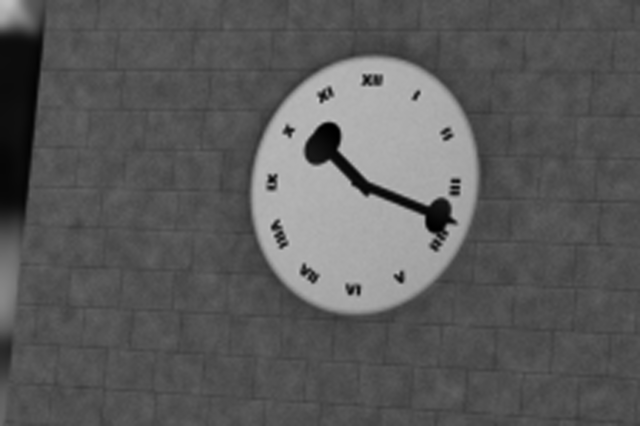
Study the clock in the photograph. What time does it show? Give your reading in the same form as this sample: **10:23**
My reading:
**10:18**
